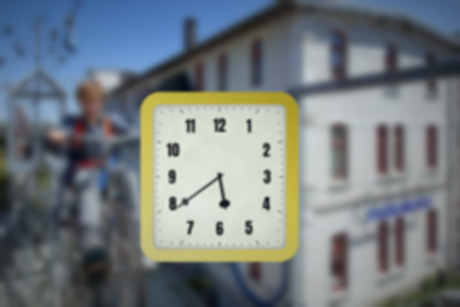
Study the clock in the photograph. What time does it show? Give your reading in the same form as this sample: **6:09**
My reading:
**5:39**
